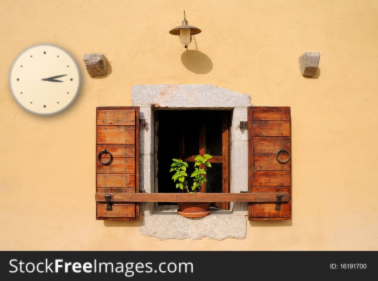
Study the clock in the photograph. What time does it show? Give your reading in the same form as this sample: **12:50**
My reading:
**3:13**
